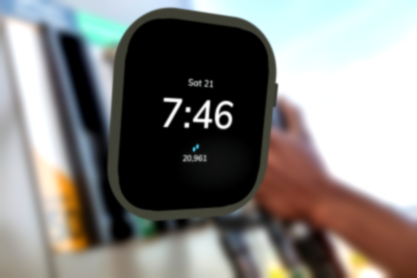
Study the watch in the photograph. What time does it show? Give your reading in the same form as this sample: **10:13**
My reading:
**7:46**
